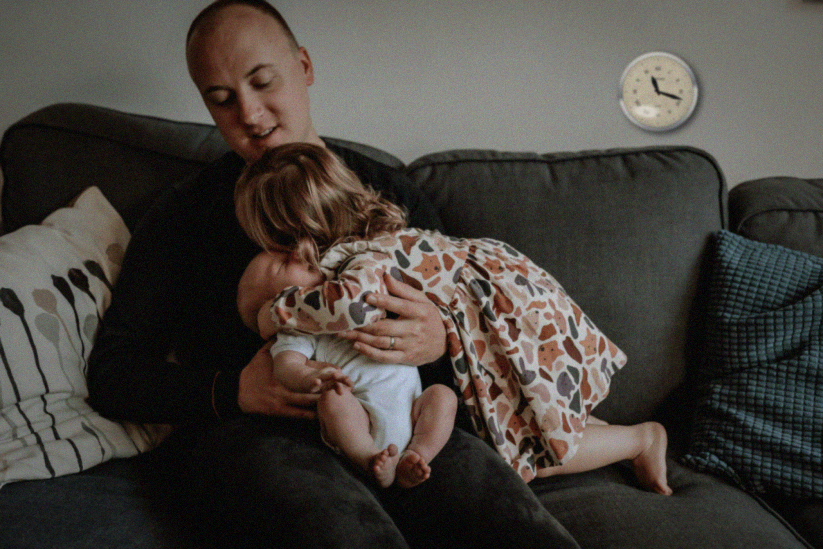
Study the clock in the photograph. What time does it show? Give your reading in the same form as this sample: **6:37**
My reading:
**11:18**
